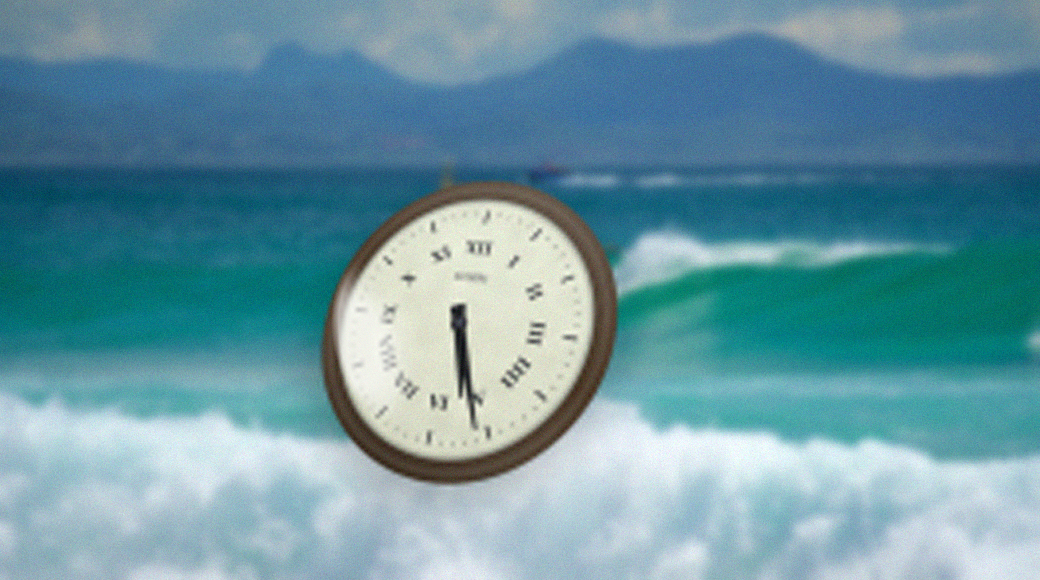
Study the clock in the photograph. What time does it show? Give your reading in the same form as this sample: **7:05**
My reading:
**5:26**
